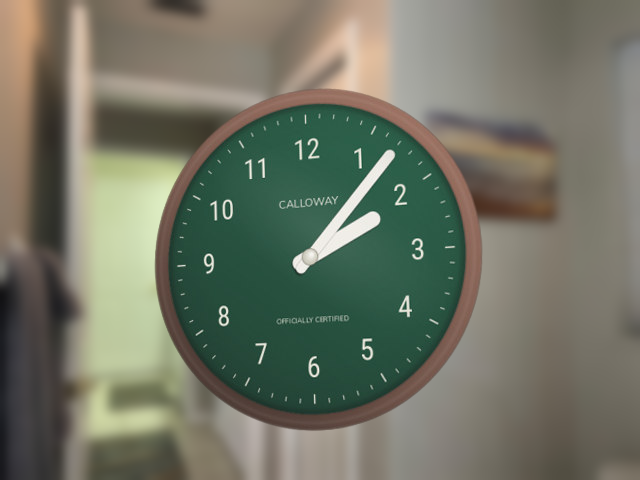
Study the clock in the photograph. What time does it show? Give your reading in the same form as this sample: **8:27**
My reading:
**2:07**
